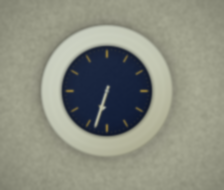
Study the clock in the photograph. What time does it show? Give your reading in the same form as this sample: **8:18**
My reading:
**6:33**
